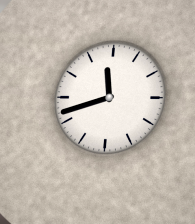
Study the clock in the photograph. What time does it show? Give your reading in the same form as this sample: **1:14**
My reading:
**11:42**
